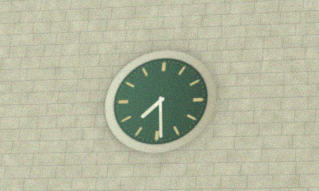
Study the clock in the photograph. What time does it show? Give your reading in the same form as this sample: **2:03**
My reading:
**7:29**
